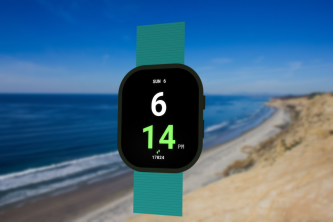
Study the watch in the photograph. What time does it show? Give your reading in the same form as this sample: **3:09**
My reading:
**6:14**
